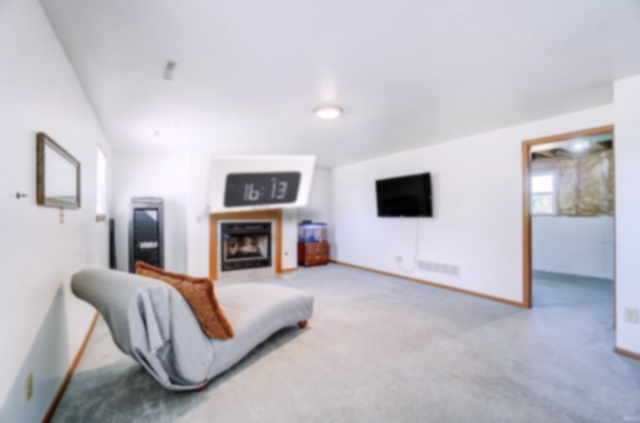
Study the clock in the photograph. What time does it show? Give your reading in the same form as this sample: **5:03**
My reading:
**16:13**
